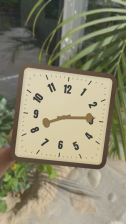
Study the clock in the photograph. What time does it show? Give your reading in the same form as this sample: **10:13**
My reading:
**8:14**
